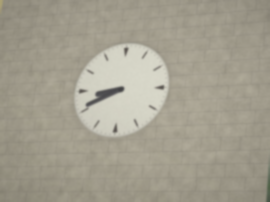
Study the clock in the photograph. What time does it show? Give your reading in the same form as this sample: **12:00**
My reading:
**8:41**
